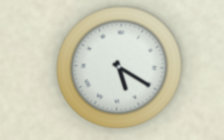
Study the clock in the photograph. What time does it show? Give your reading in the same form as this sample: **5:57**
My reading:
**5:20**
